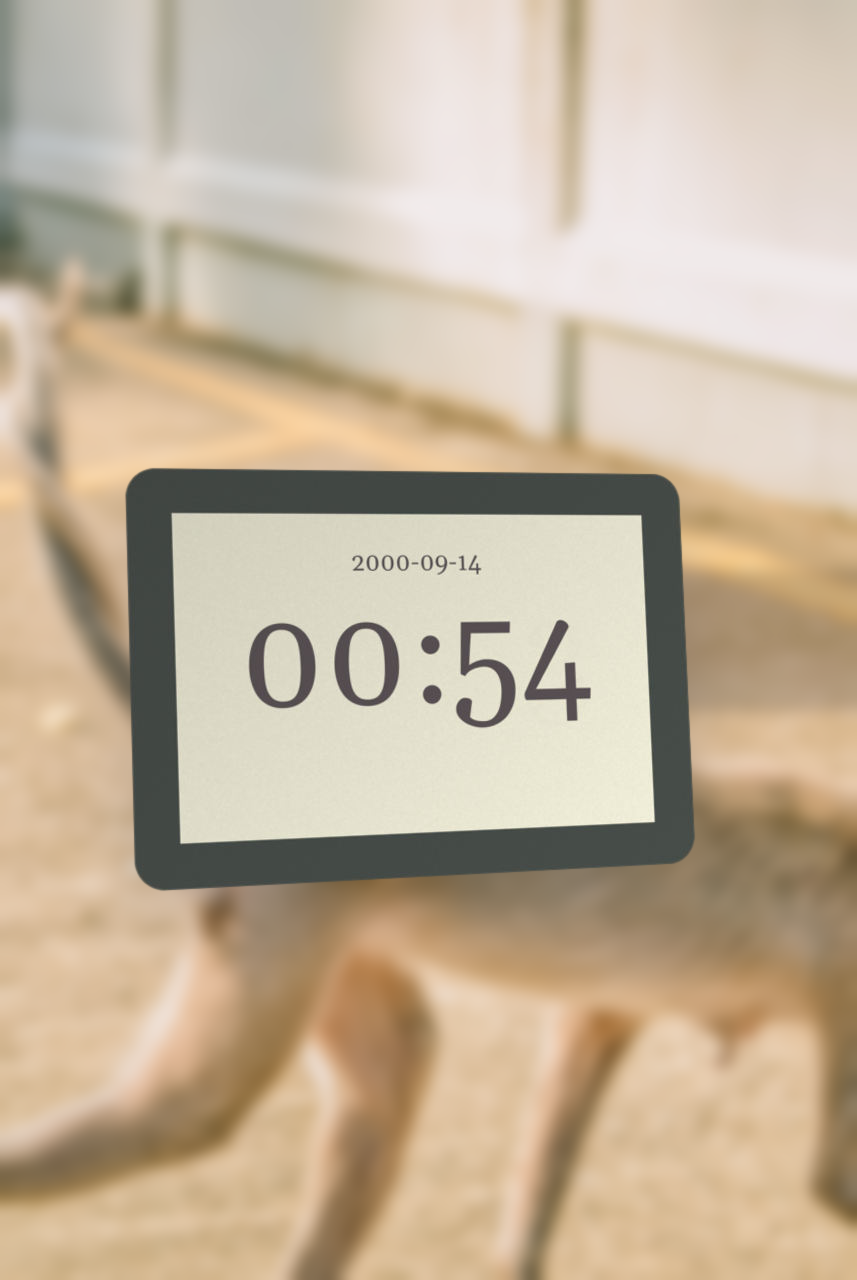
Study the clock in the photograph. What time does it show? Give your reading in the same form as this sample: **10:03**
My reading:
**0:54**
